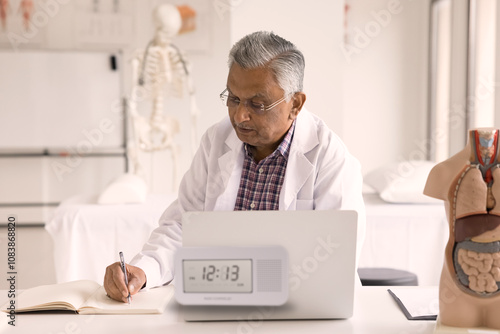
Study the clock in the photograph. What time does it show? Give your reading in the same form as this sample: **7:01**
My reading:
**12:13**
